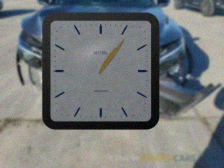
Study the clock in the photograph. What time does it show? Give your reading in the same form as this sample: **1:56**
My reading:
**1:06**
